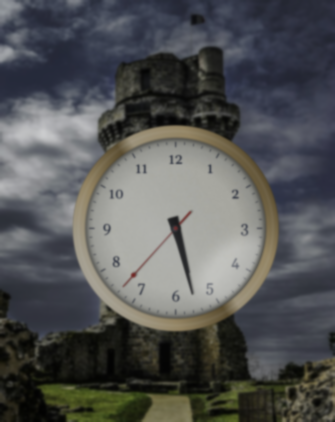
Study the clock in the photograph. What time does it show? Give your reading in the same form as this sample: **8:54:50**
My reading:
**5:27:37**
